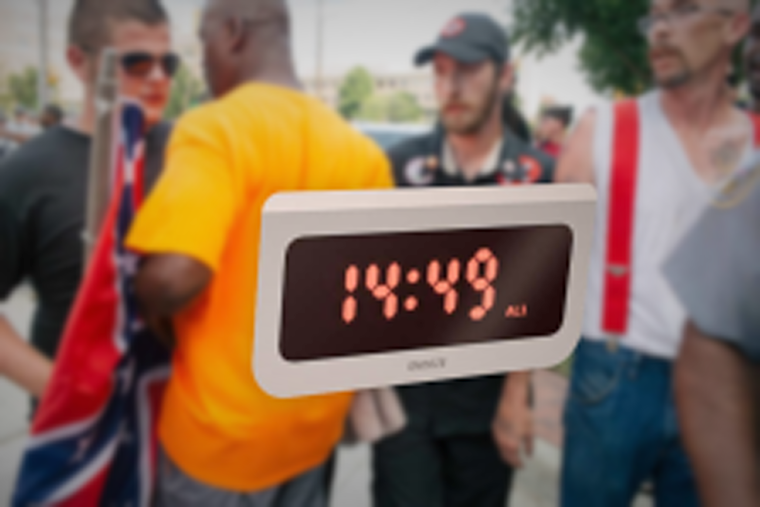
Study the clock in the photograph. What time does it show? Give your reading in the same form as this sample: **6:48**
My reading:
**14:49**
